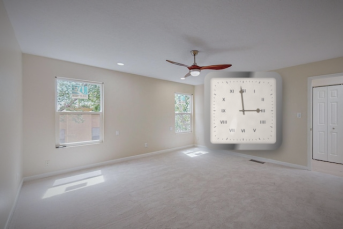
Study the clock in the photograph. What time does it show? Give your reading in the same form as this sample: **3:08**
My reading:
**2:59**
